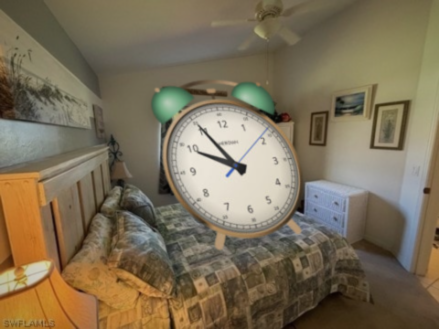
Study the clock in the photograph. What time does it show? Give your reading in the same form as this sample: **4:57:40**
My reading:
**9:55:09**
